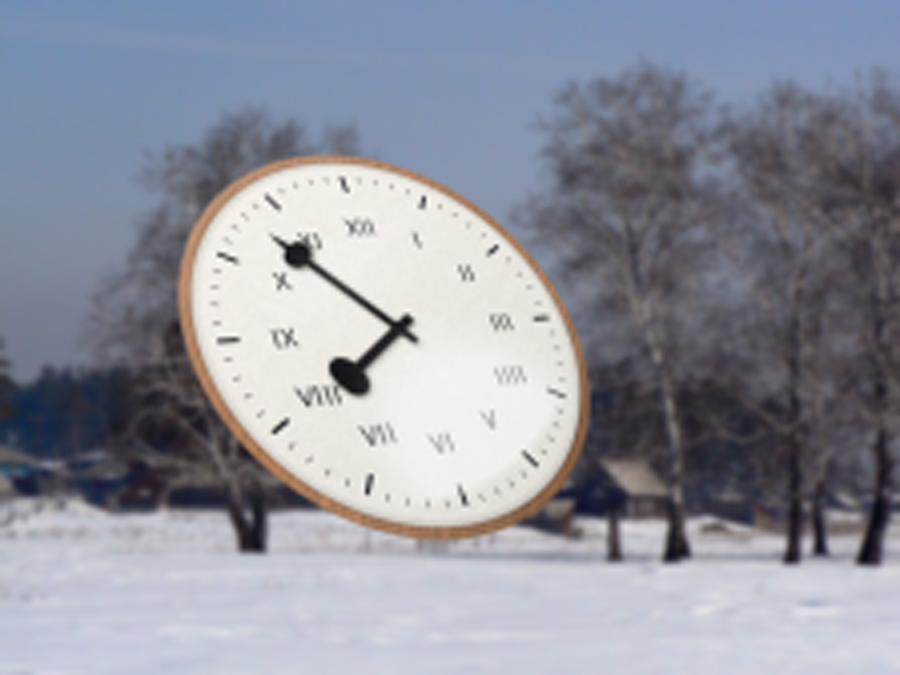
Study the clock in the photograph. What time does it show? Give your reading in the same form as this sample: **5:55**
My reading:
**7:53**
